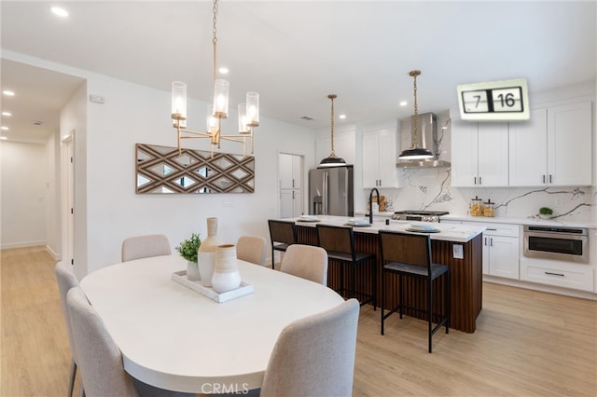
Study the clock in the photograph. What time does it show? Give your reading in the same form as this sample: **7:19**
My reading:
**7:16**
